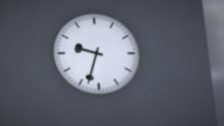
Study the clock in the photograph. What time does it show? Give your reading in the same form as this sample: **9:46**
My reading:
**9:33**
